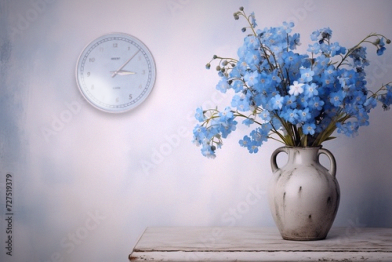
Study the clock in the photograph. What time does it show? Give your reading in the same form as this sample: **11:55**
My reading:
**3:08**
